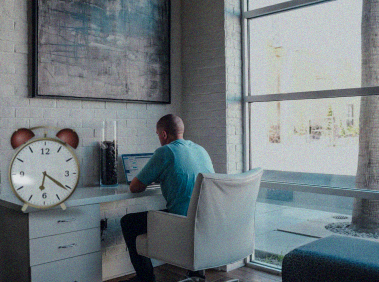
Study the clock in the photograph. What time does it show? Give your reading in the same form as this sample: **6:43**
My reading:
**6:21**
